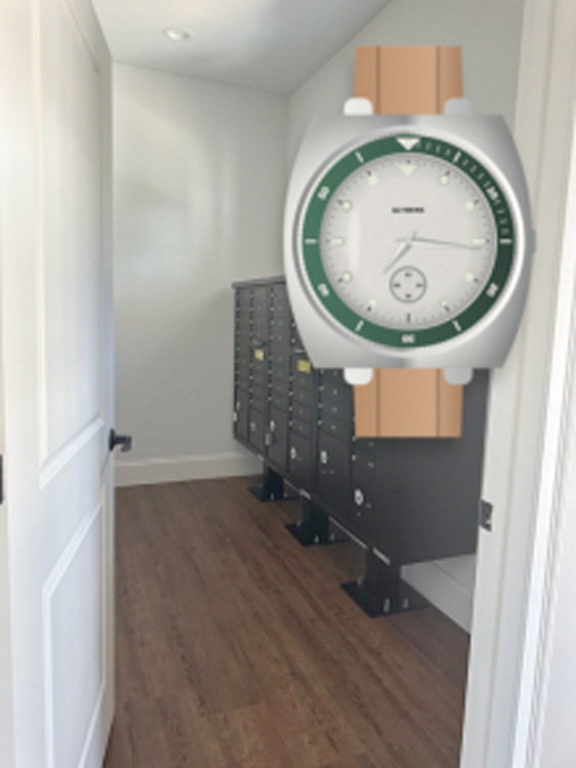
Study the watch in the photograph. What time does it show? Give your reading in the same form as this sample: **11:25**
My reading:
**7:16**
